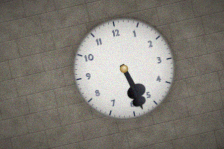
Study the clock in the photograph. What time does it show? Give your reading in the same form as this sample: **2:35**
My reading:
**5:28**
